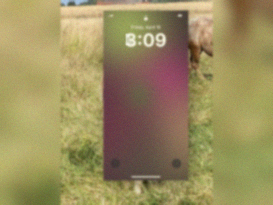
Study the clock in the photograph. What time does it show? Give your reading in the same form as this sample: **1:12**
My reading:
**3:09**
